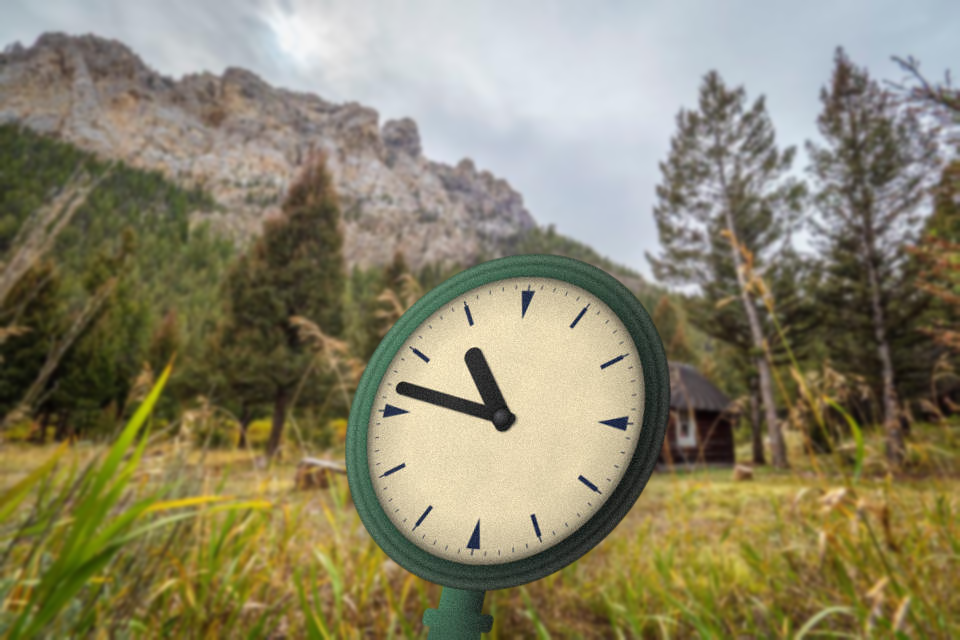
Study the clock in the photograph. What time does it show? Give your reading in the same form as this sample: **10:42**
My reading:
**10:47**
